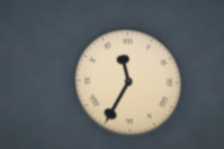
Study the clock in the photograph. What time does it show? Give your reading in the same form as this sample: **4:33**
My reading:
**11:35**
